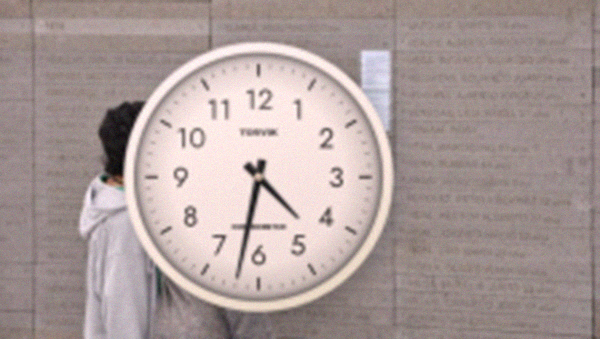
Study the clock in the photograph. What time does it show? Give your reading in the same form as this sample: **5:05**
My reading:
**4:32**
